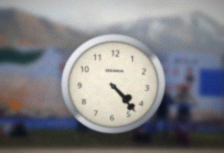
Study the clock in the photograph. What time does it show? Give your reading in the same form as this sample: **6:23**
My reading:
**4:23**
